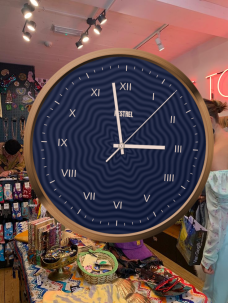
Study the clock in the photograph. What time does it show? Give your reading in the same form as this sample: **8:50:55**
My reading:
**2:58:07**
